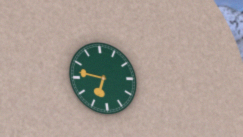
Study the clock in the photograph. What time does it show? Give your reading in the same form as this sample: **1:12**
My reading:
**6:47**
